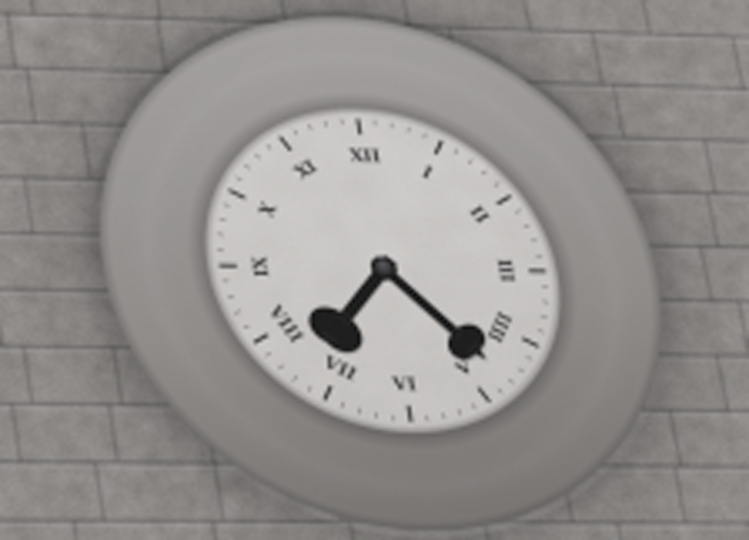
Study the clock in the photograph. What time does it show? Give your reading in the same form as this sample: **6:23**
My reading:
**7:23**
